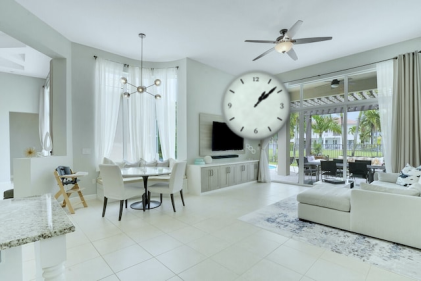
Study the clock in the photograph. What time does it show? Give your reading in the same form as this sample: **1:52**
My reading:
**1:08**
